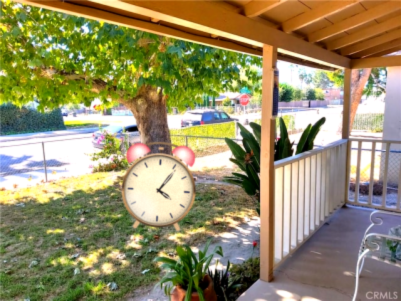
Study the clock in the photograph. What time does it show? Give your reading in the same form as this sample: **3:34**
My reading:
**4:06**
